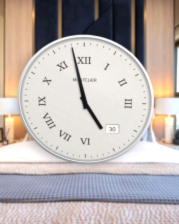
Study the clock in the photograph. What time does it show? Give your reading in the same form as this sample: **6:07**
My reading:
**4:58**
